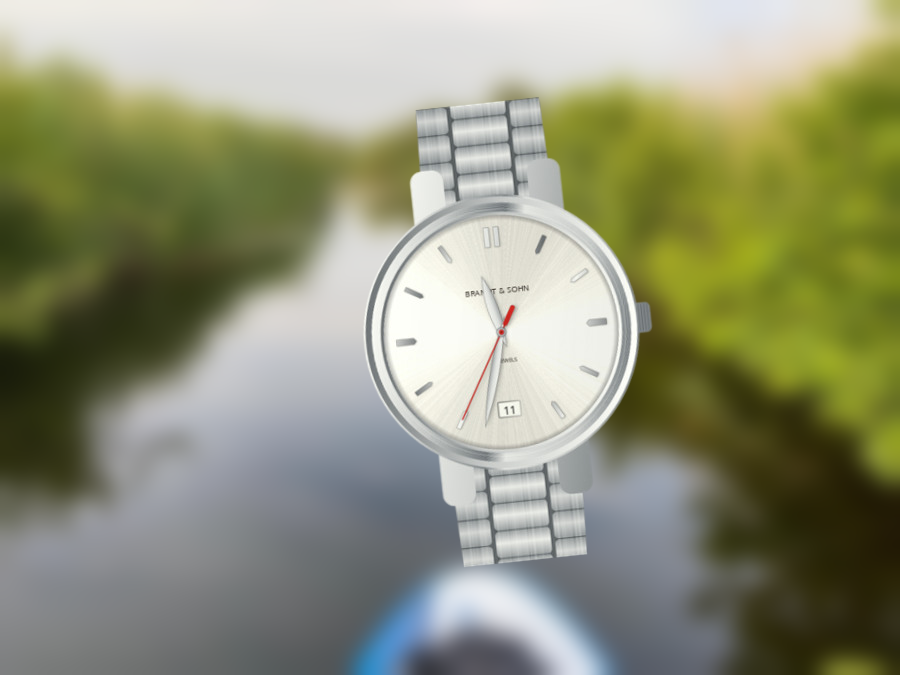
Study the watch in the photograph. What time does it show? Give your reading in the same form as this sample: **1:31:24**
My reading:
**11:32:35**
